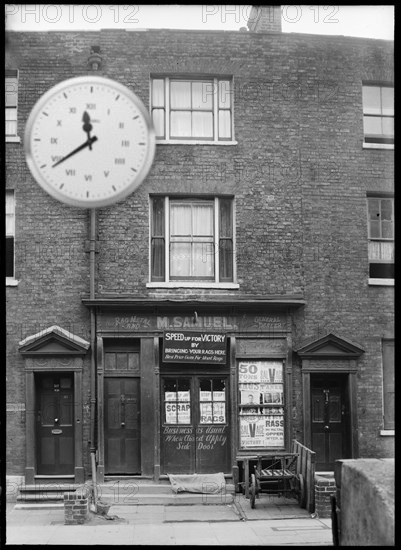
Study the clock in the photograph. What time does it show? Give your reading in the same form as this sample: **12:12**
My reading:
**11:39**
